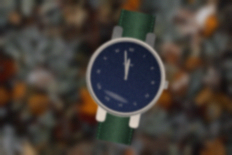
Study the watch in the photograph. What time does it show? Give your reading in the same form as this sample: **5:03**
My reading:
**11:58**
